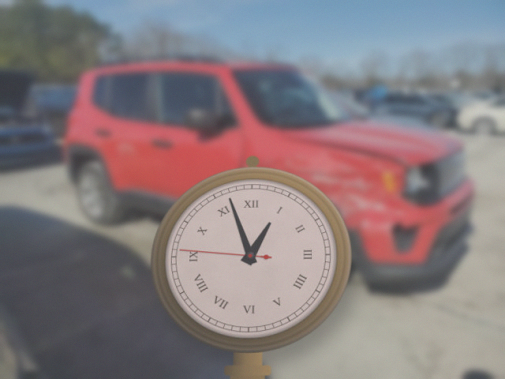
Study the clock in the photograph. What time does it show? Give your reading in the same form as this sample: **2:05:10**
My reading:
**12:56:46**
